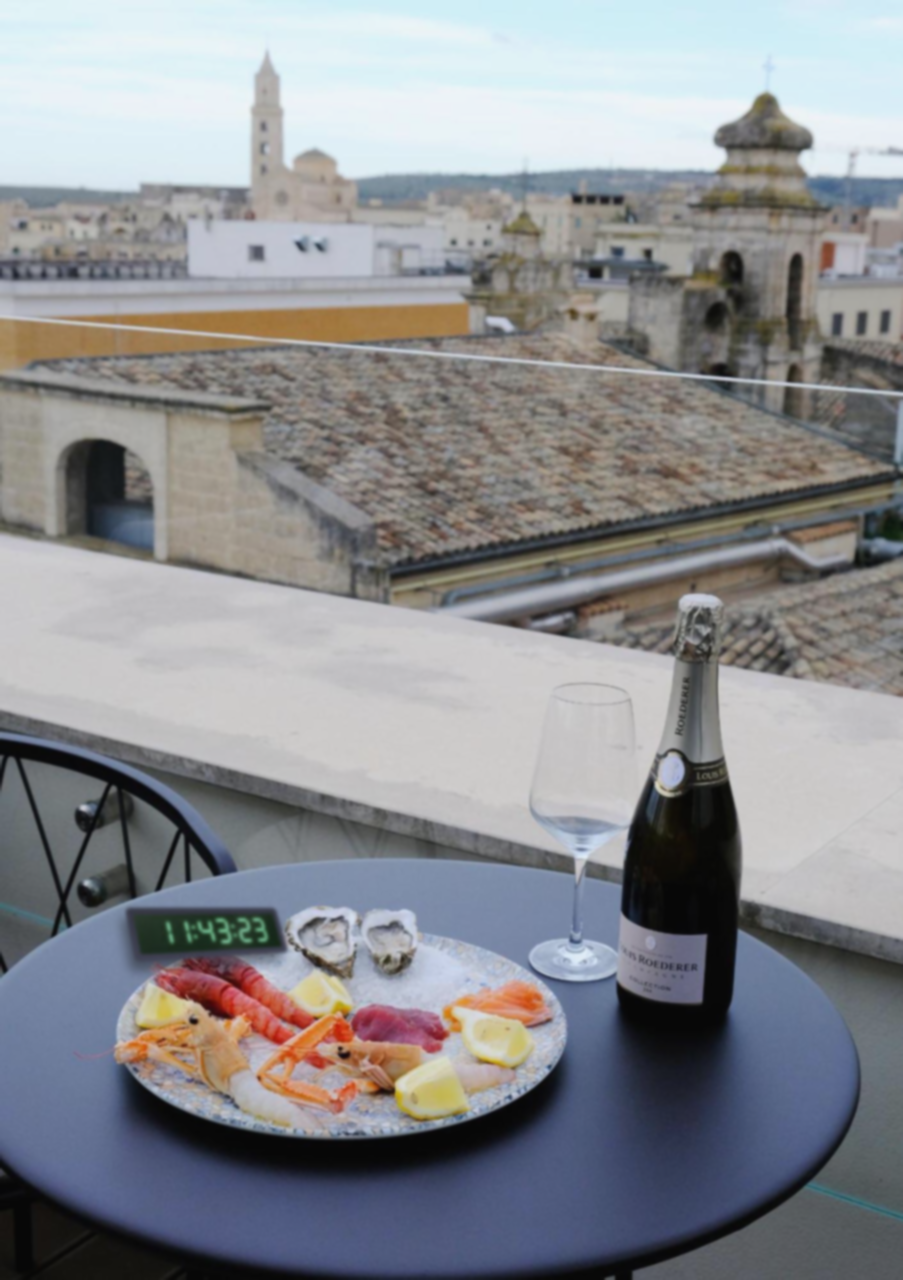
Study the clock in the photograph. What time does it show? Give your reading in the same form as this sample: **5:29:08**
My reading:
**11:43:23**
